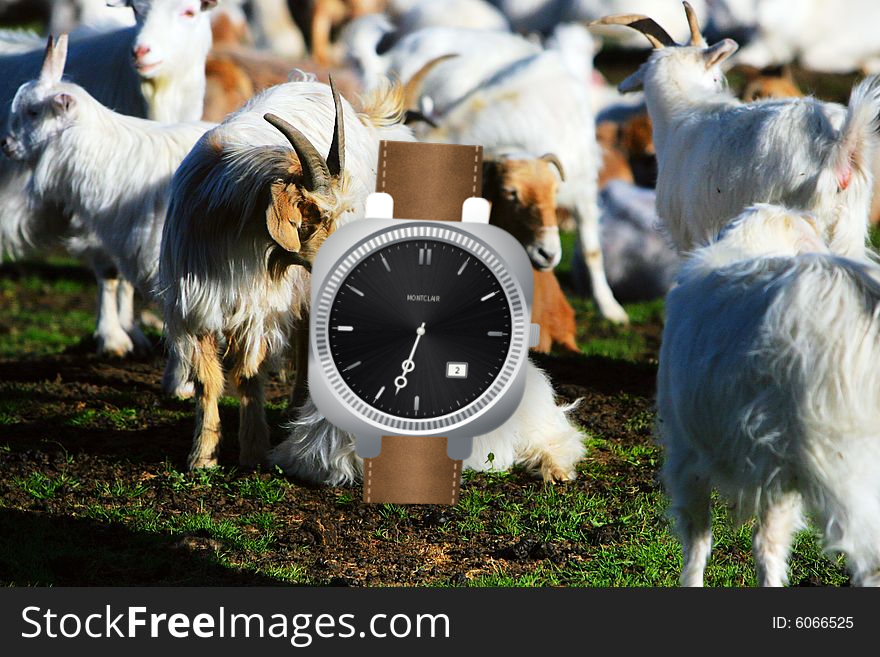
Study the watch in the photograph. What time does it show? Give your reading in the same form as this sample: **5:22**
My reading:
**6:33**
